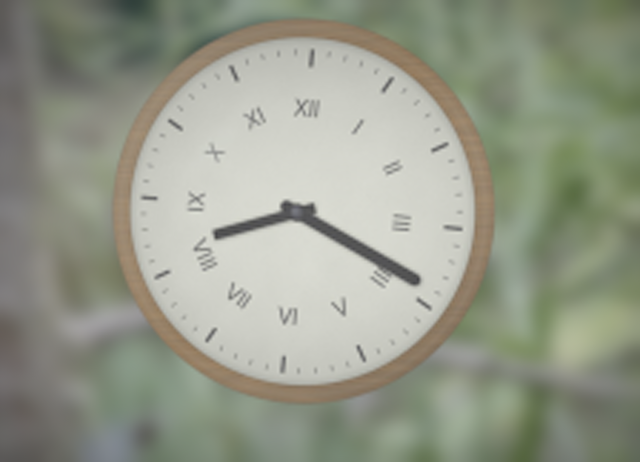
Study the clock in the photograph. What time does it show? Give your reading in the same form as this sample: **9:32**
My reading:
**8:19**
